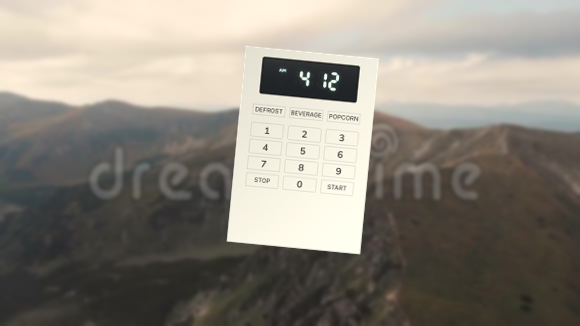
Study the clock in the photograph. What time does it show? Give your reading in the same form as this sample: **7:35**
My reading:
**4:12**
